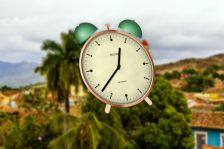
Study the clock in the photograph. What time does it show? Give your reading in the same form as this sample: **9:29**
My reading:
**12:38**
